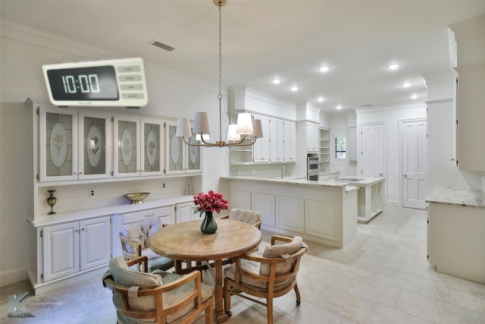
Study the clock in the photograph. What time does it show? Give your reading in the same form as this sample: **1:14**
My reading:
**10:00**
